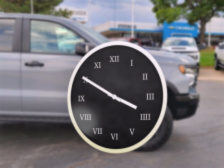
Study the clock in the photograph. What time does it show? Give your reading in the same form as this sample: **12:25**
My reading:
**3:50**
